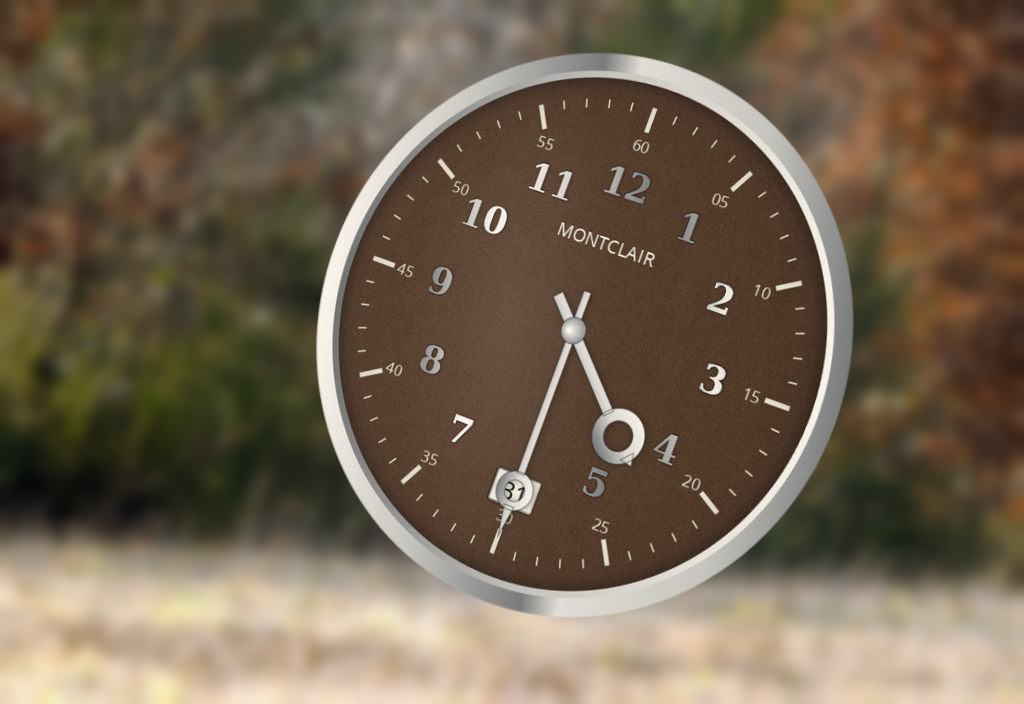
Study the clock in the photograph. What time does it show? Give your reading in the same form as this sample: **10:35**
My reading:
**4:30**
